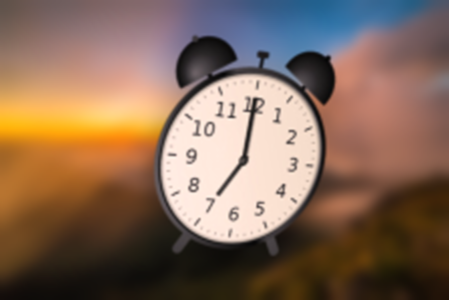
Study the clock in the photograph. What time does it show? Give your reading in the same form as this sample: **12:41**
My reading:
**7:00**
